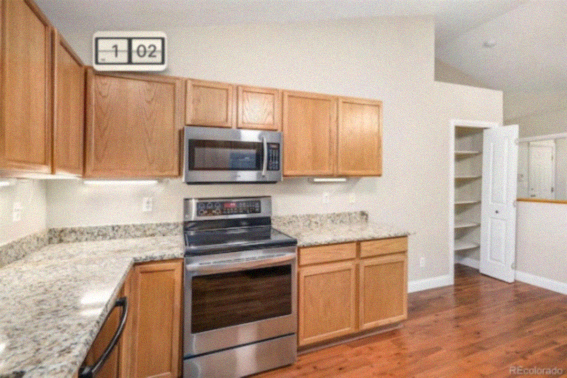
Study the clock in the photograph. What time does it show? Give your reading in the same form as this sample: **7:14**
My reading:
**1:02**
